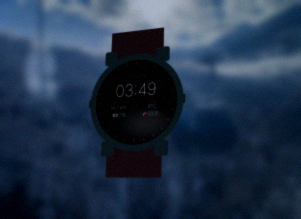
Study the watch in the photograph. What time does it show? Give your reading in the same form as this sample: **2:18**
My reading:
**3:49**
